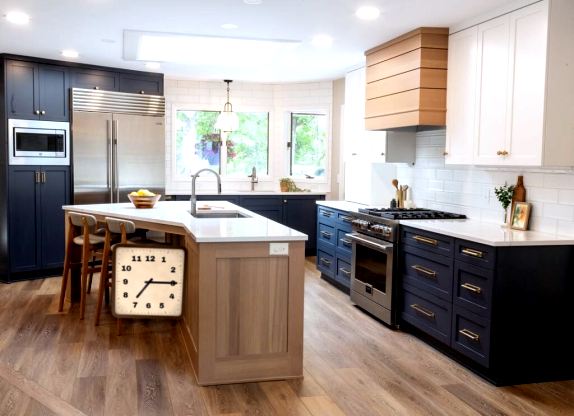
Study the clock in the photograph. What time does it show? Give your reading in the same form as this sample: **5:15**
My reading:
**7:15**
